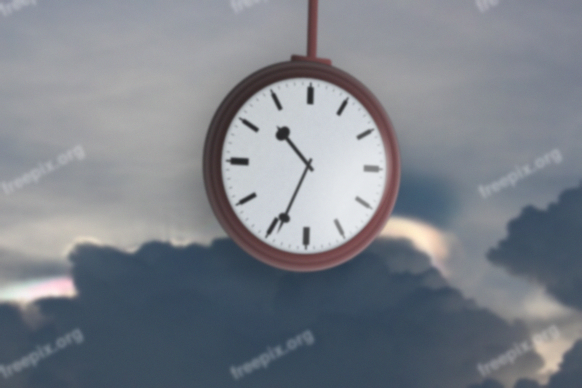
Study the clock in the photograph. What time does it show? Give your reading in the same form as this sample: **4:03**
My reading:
**10:34**
